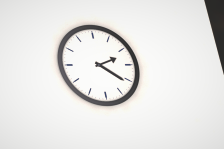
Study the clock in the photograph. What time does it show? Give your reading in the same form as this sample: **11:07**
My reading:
**2:21**
